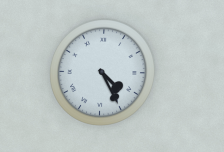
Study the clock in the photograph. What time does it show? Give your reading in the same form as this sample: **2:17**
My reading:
**4:25**
